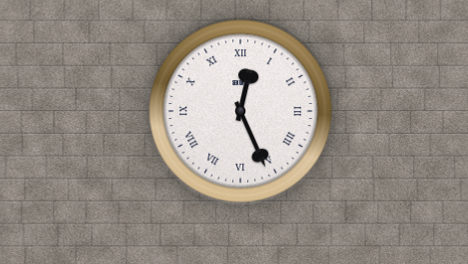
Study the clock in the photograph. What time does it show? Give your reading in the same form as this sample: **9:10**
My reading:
**12:26**
